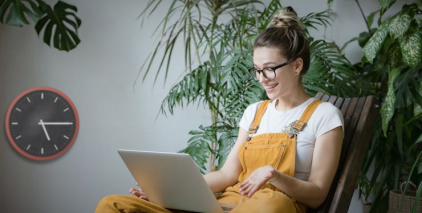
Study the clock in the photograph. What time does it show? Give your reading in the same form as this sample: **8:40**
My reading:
**5:15**
